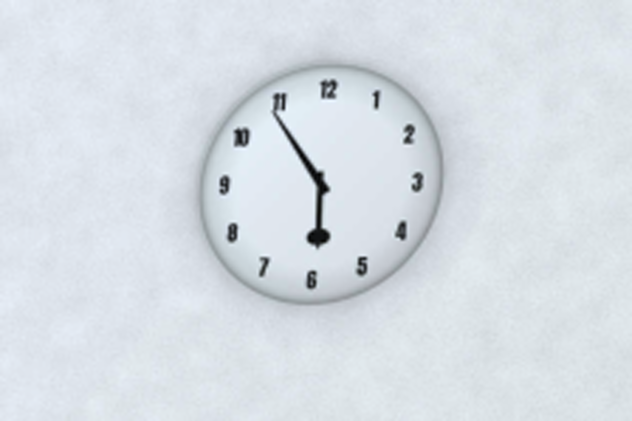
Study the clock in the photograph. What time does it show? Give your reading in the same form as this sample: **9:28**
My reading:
**5:54**
